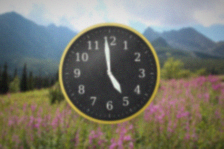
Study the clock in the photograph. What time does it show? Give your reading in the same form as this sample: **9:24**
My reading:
**4:59**
